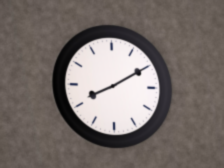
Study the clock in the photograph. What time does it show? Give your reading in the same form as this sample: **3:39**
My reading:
**8:10**
